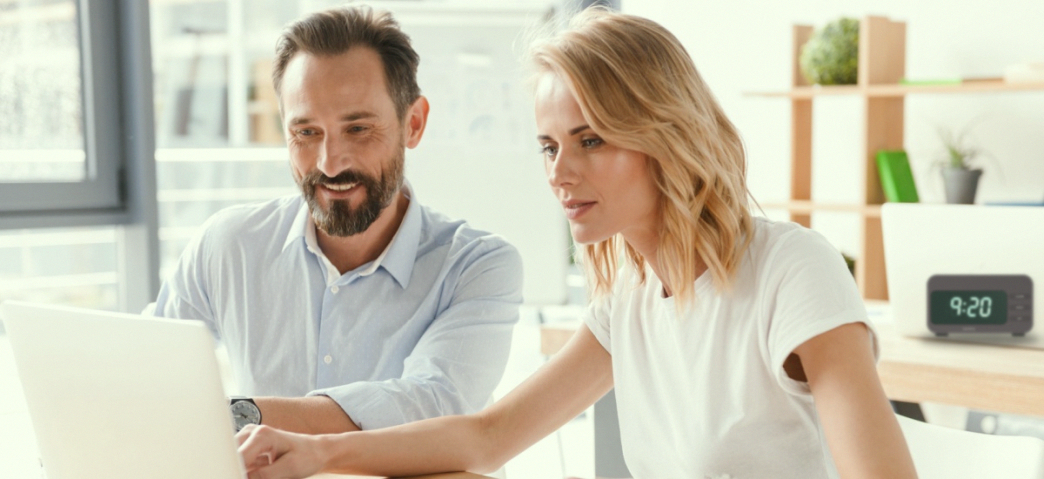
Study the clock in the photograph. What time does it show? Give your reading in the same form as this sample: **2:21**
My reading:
**9:20**
